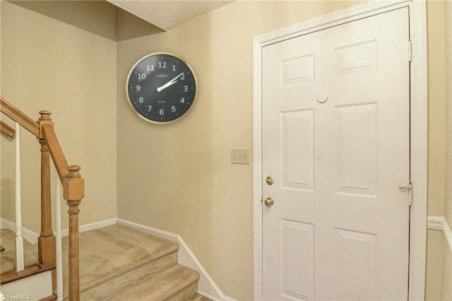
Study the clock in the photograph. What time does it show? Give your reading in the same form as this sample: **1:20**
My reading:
**2:09**
